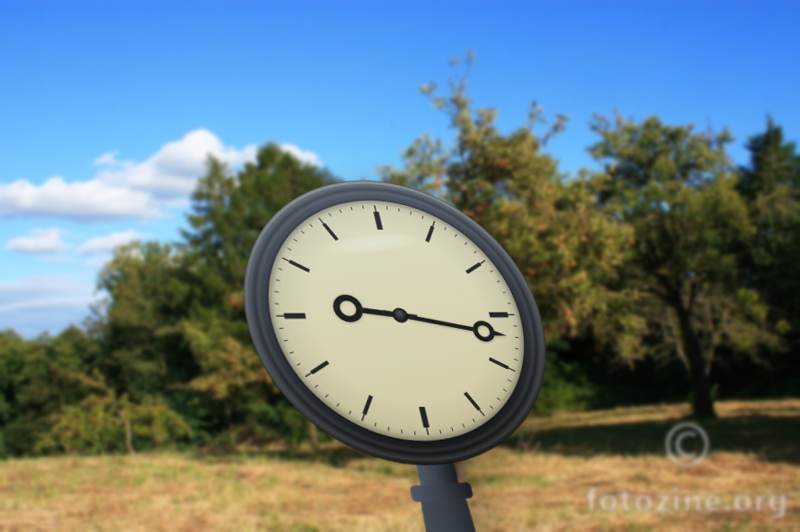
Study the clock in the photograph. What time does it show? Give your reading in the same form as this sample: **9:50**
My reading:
**9:17**
